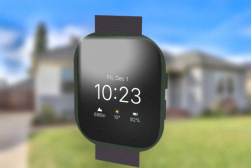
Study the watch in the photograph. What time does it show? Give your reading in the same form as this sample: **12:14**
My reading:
**10:23**
